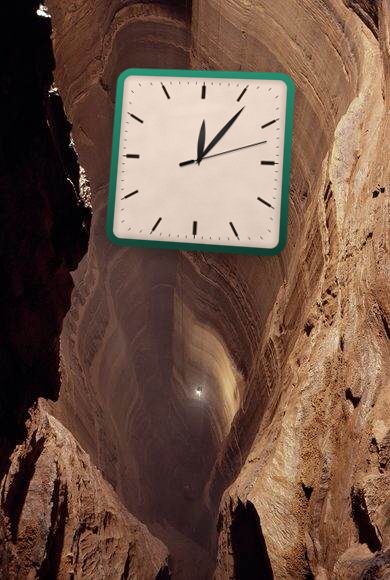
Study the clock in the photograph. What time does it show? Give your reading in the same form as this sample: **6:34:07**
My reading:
**12:06:12**
